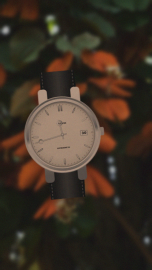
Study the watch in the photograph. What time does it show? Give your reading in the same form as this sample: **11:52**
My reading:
**11:43**
